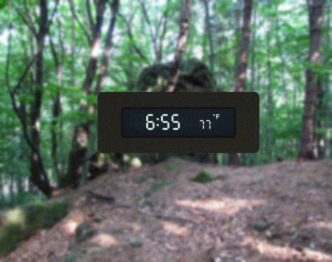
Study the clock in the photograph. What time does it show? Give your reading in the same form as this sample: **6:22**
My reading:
**6:55**
